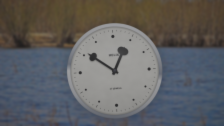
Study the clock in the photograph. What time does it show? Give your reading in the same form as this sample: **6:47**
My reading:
**12:51**
